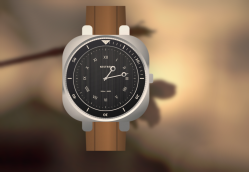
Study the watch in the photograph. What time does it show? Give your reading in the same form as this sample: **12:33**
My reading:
**1:13**
